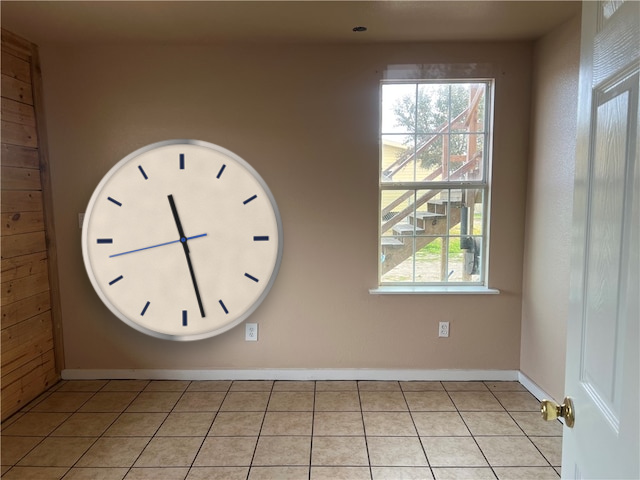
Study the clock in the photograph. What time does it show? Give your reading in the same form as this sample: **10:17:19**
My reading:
**11:27:43**
